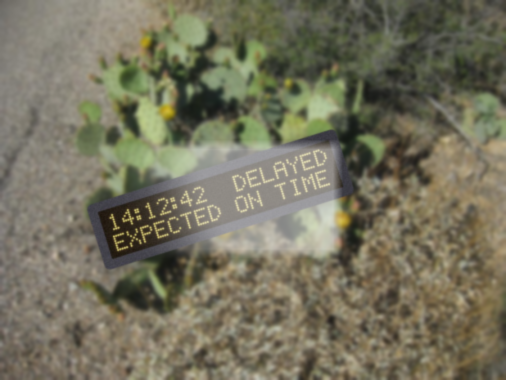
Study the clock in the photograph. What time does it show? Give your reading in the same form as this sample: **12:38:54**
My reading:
**14:12:42**
